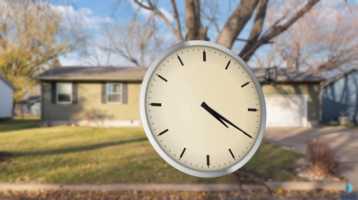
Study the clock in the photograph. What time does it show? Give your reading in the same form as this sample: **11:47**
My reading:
**4:20**
